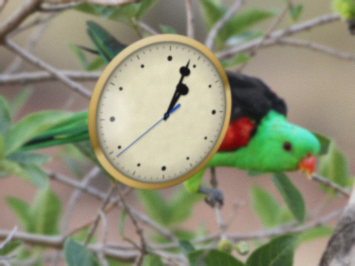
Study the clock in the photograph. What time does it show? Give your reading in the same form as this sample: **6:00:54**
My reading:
**1:03:39**
